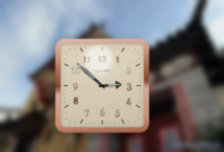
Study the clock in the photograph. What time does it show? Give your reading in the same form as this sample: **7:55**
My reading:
**2:52**
